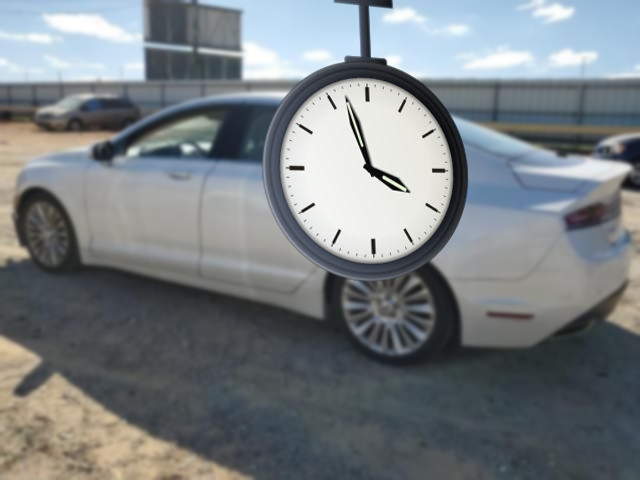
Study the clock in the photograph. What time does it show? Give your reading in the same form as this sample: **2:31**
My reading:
**3:57**
